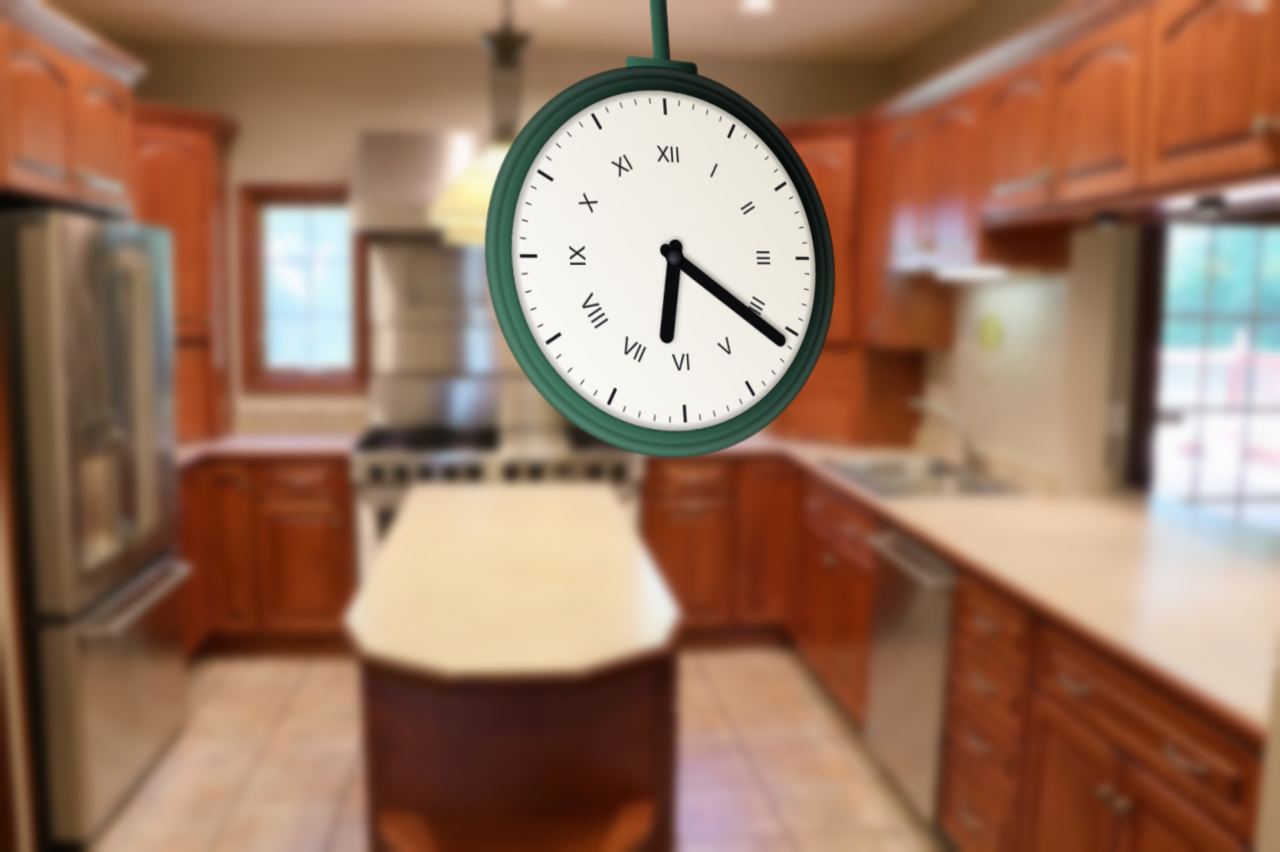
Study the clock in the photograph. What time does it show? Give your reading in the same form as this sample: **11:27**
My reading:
**6:21**
